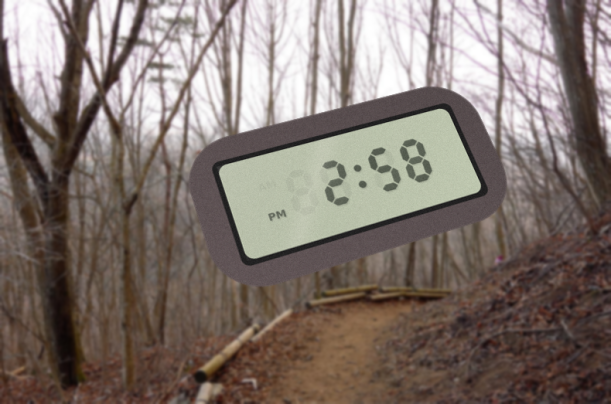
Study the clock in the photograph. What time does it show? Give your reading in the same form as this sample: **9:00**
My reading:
**2:58**
